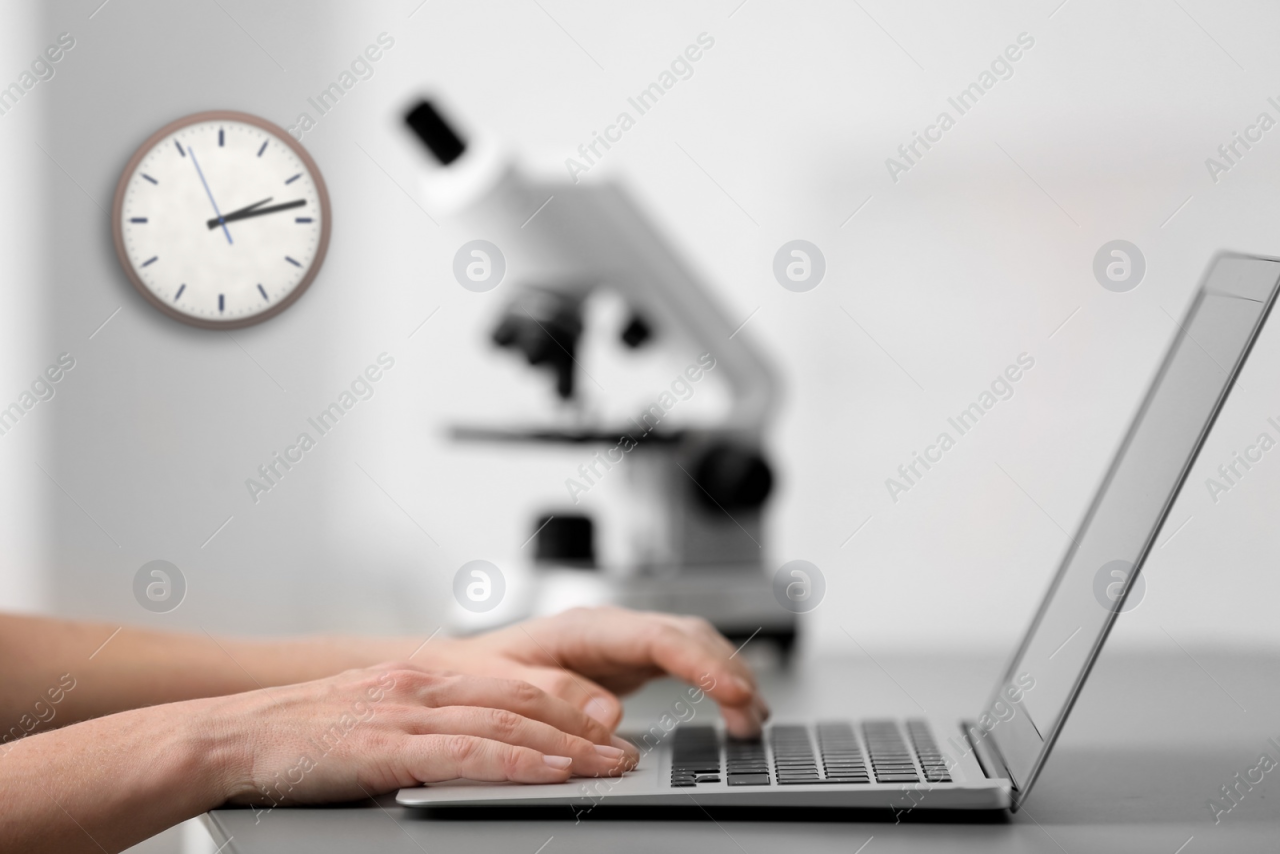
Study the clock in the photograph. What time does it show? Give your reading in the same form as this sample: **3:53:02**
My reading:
**2:12:56**
